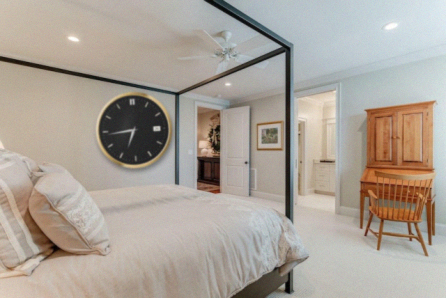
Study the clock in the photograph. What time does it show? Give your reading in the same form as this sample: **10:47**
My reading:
**6:44**
